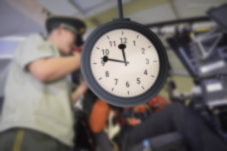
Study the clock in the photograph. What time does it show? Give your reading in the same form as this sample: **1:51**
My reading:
**11:47**
